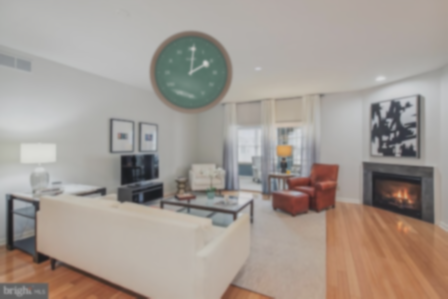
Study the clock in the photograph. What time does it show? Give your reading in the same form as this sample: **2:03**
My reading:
**2:01**
